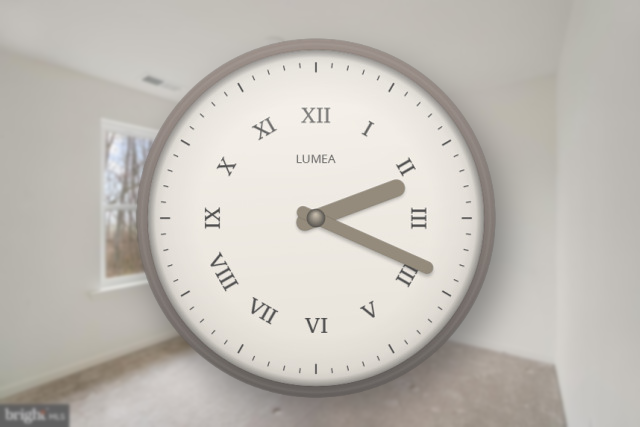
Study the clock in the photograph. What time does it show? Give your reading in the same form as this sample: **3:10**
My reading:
**2:19**
